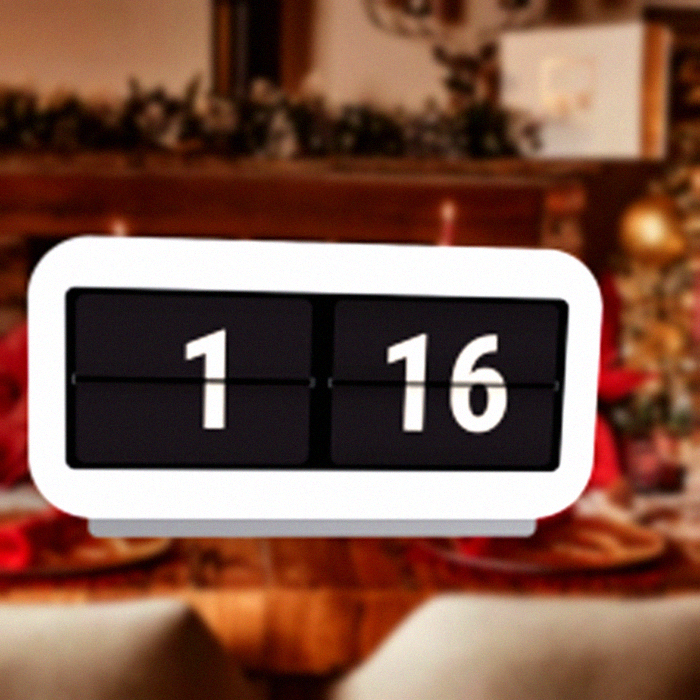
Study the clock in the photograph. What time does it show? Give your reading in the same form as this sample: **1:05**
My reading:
**1:16**
